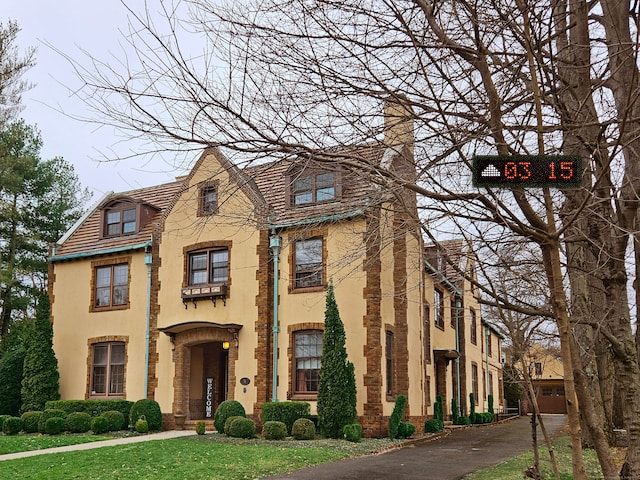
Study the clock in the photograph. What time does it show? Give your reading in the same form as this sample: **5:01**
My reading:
**3:15**
